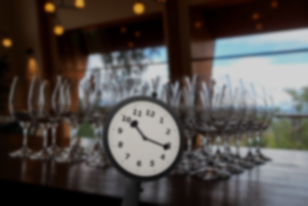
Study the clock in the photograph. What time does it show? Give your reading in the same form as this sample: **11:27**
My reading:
**10:16**
